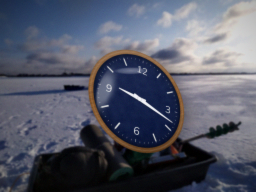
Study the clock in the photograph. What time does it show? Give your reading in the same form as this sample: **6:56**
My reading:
**9:18**
